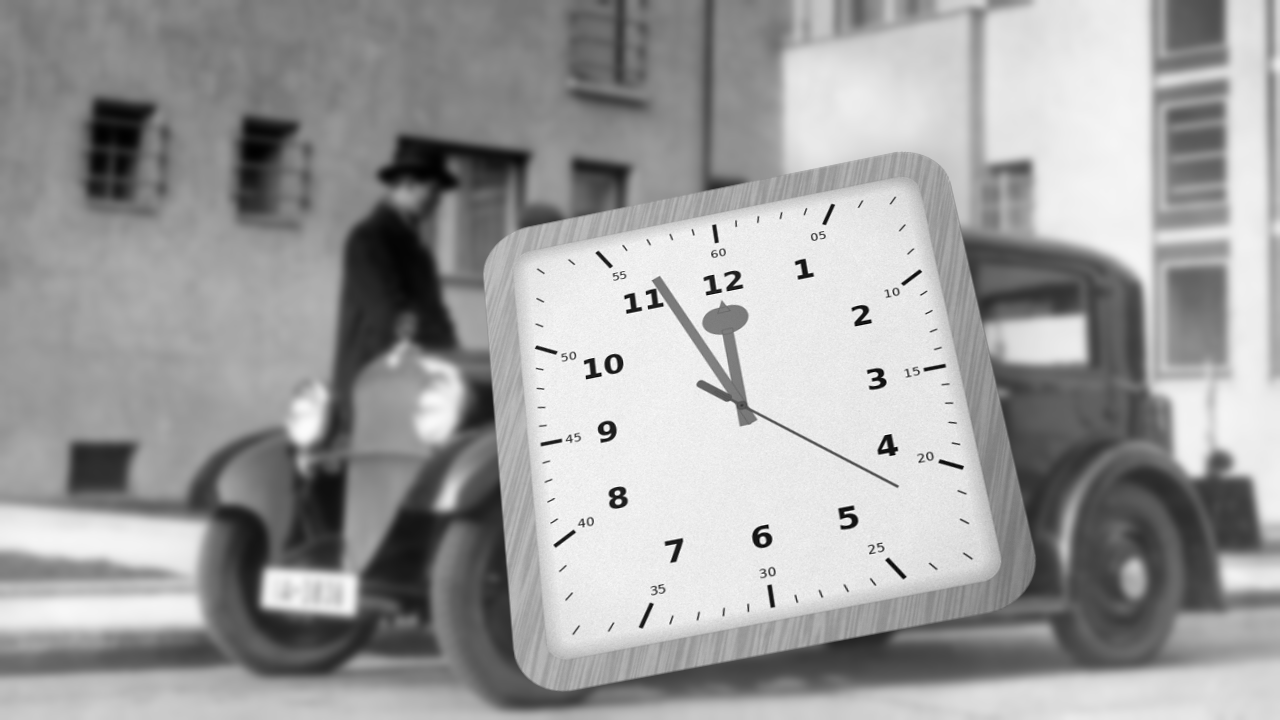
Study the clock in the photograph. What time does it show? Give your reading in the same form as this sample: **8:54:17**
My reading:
**11:56:22**
